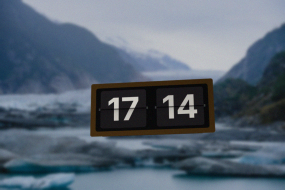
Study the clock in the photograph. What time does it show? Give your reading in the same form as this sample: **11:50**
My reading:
**17:14**
